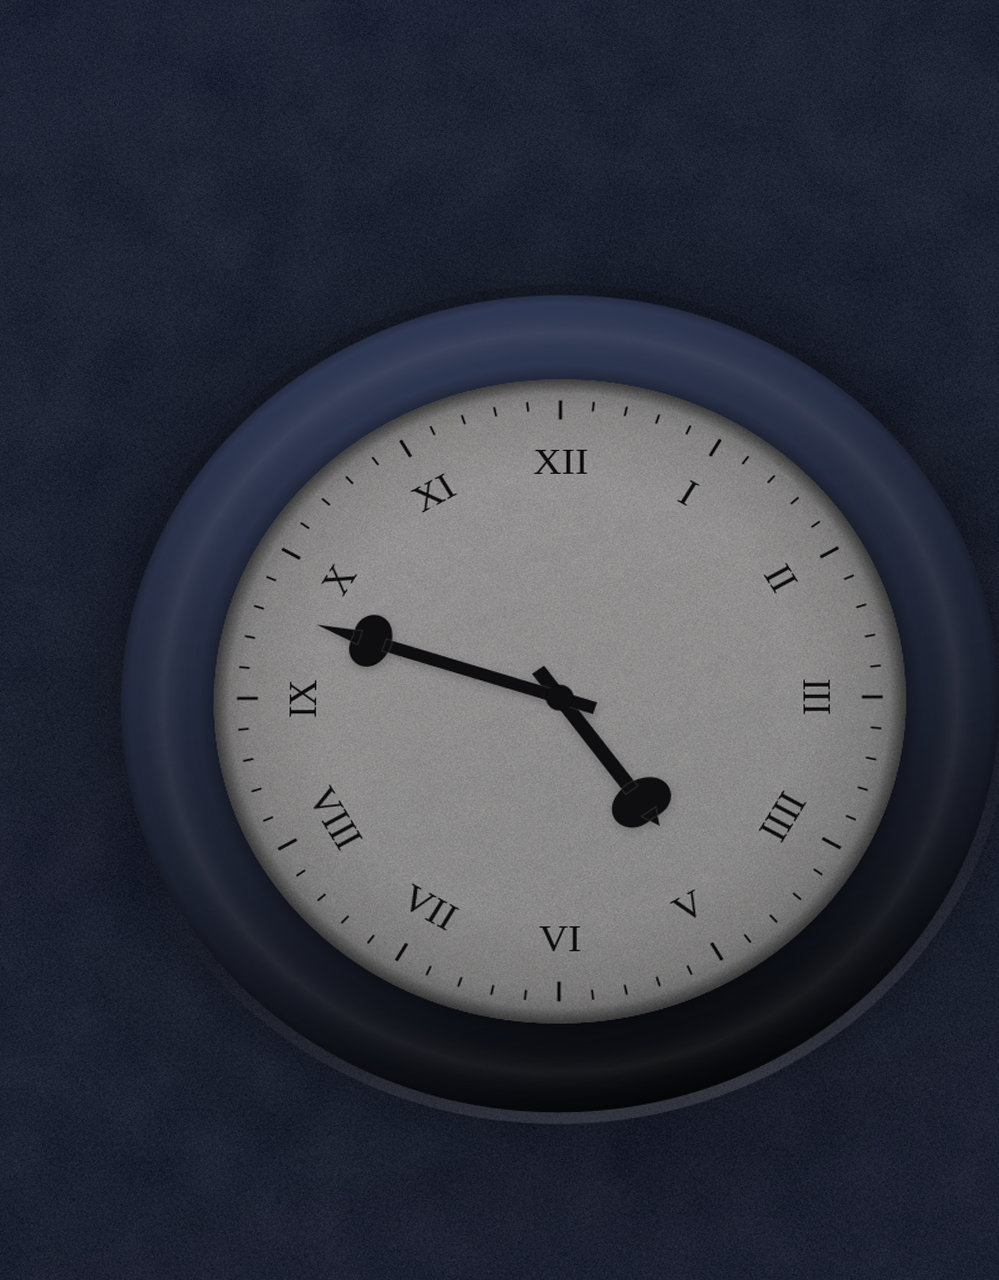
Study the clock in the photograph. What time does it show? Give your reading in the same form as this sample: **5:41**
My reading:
**4:48**
